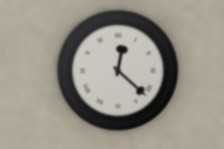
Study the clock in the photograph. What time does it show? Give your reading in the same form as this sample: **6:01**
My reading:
**12:22**
